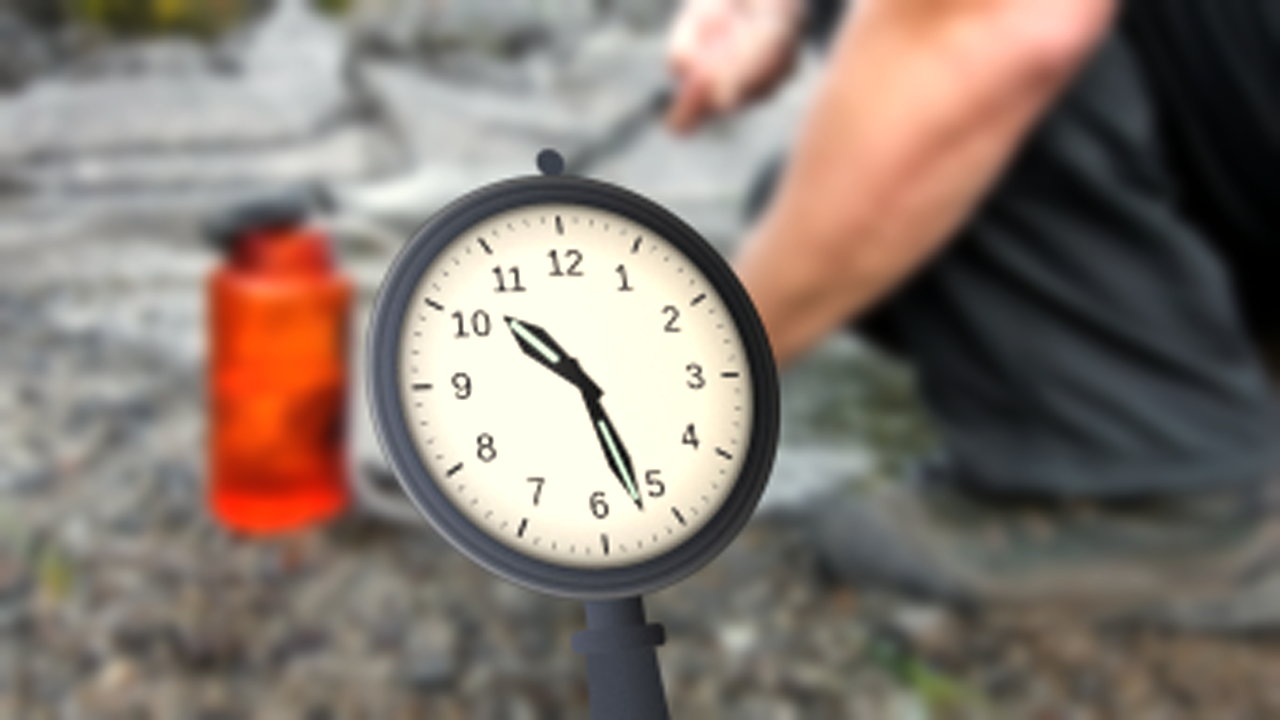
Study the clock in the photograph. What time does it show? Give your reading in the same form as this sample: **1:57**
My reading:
**10:27**
